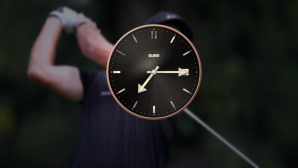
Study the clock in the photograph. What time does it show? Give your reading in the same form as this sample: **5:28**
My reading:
**7:15**
